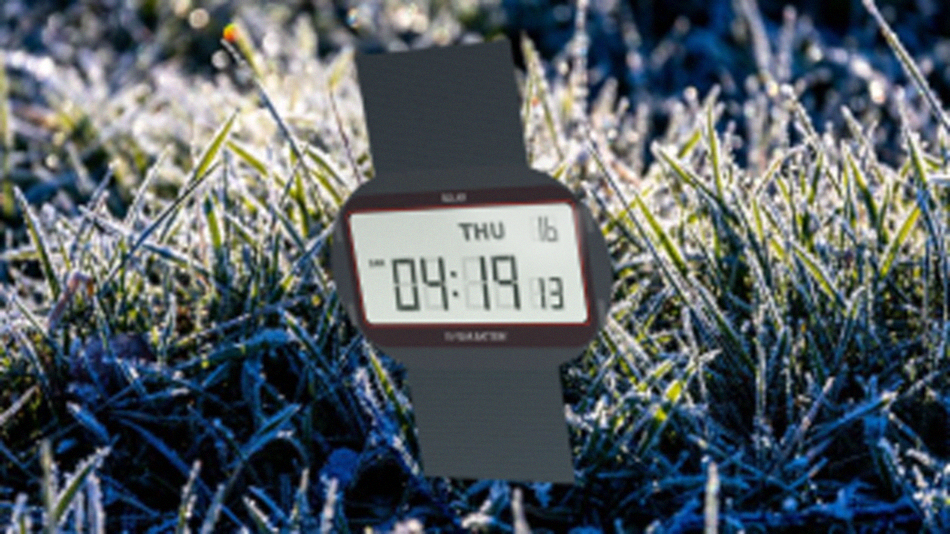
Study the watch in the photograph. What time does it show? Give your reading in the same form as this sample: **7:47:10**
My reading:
**4:19:13**
